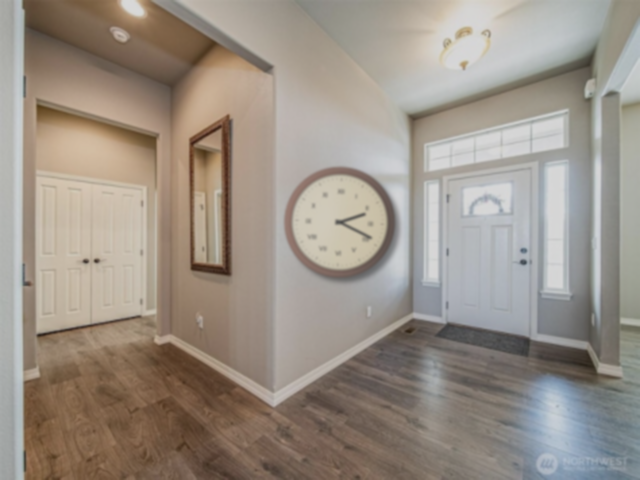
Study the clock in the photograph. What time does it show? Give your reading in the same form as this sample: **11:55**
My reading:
**2:19**
